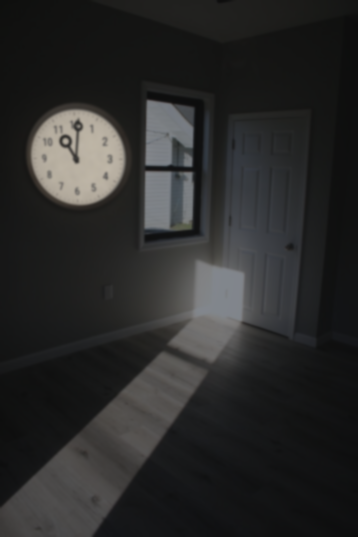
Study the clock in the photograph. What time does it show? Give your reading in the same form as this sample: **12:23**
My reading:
**11:01**
